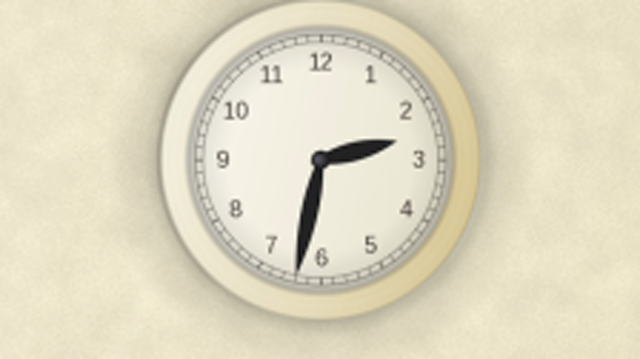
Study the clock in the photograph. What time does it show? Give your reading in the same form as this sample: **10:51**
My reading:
**2:32**
